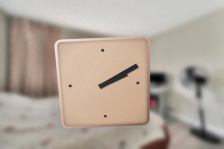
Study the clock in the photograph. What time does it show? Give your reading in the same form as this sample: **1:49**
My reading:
**2:10**
